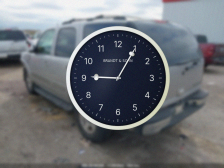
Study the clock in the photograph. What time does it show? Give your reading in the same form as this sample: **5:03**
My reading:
**9:05**
